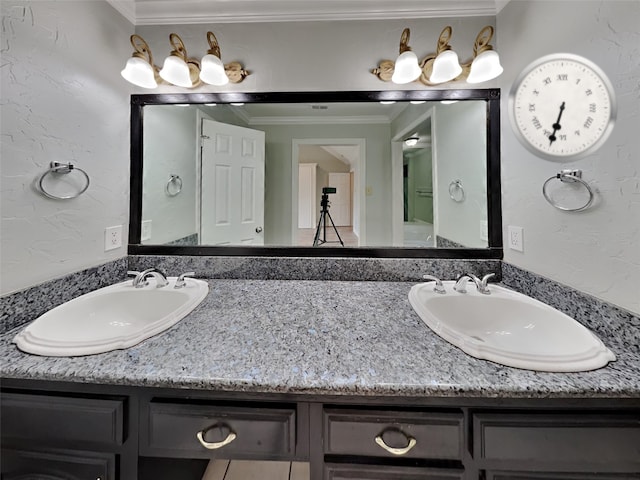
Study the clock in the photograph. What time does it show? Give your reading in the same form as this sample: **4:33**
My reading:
**6:33**
